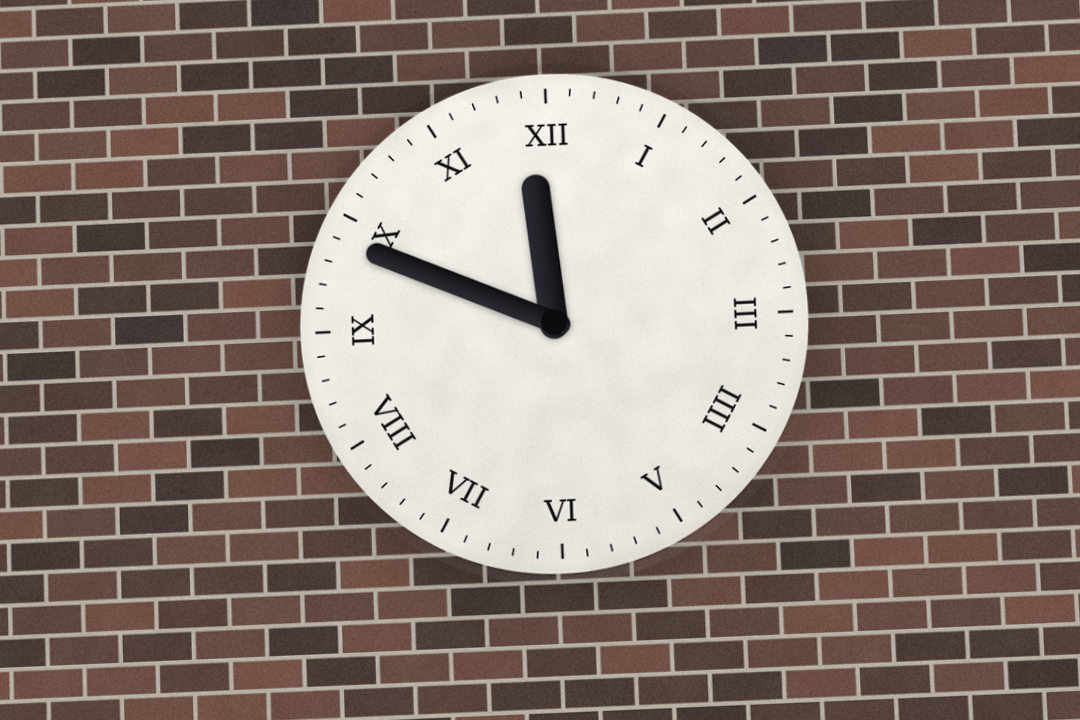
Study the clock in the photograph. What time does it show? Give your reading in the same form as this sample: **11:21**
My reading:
**11:49**
